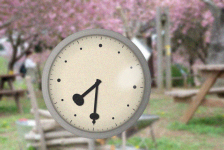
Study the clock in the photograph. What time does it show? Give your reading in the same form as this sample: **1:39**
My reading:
**7:30**
